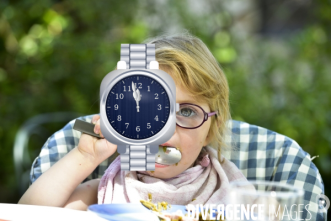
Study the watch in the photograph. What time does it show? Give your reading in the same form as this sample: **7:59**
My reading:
**11:58**
